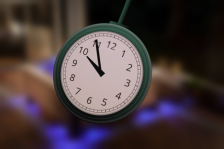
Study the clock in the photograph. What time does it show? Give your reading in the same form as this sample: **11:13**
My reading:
**9:55**
